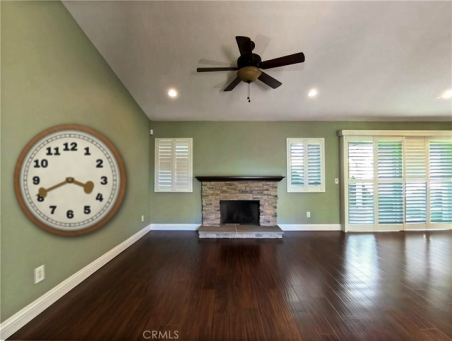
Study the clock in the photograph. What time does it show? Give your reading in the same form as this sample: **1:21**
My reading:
**3:41**
